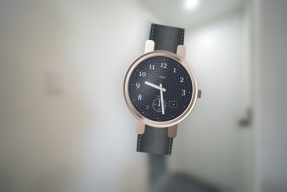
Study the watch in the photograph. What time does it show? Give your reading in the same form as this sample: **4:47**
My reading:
**9:28**
